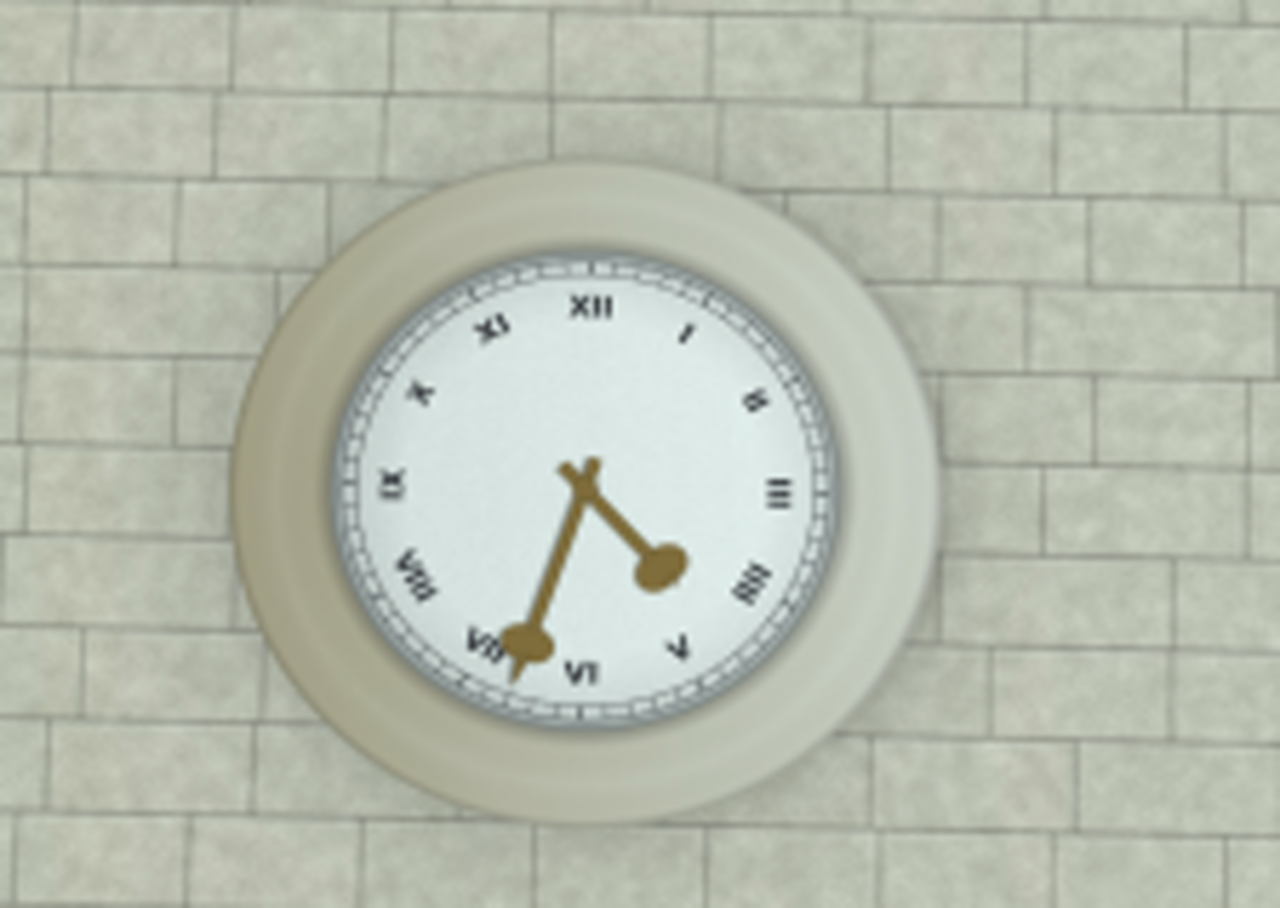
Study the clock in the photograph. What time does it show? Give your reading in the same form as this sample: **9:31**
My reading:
**4:33**
